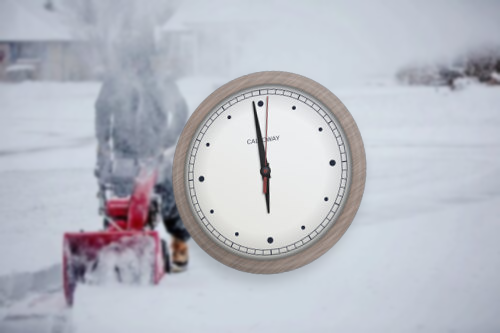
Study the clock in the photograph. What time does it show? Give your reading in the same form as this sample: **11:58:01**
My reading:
**5:59:01**
